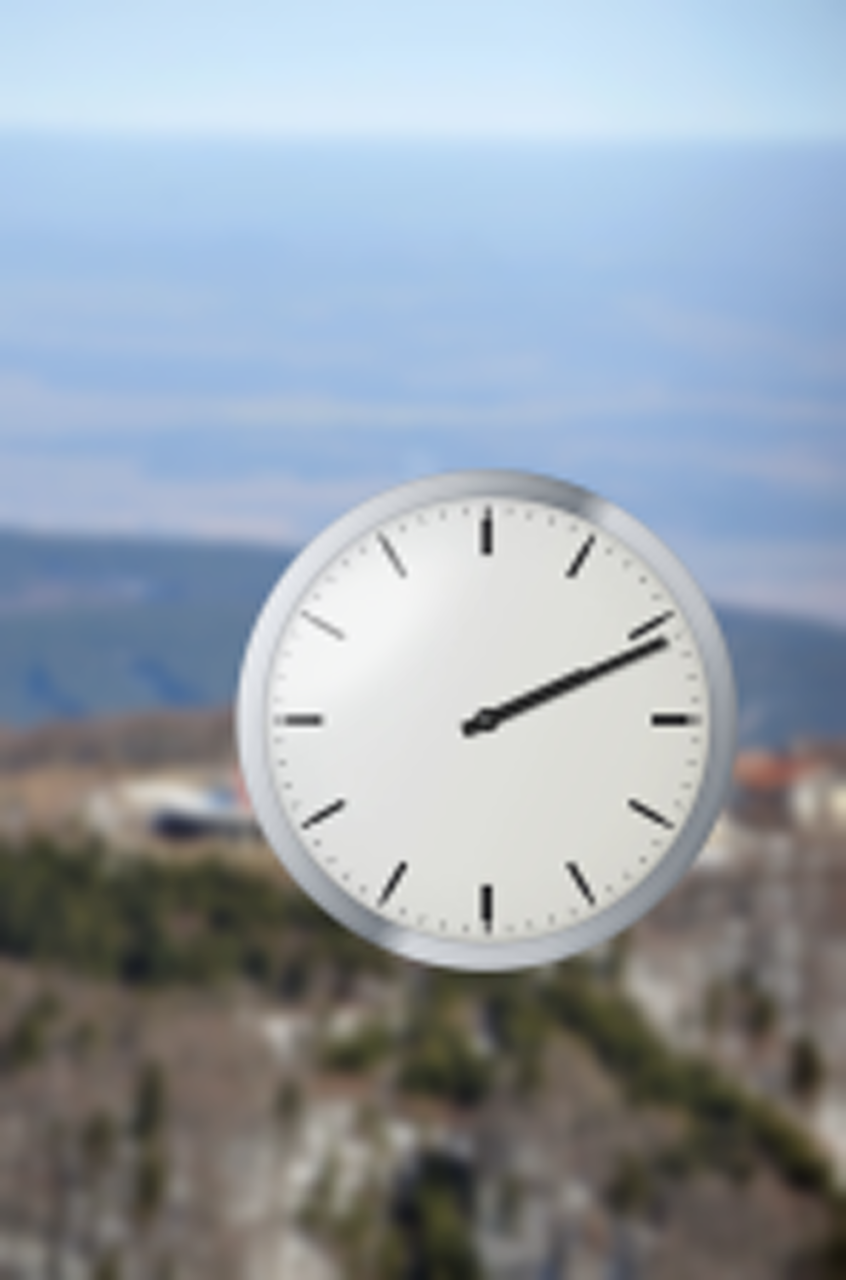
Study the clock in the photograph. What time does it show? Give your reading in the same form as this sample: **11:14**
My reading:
**2:11**
